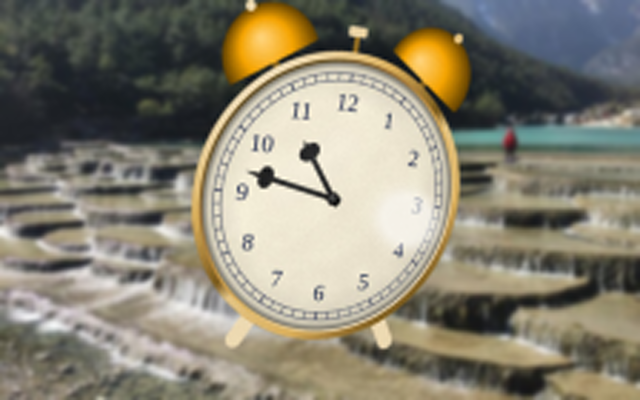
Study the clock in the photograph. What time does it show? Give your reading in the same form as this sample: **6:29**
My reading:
**10:47**
